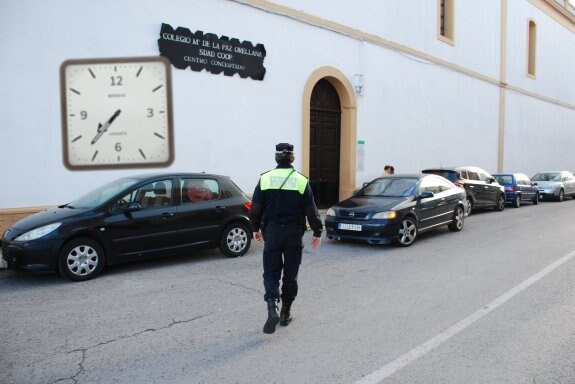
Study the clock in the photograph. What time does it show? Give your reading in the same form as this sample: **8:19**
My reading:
**7:37**
